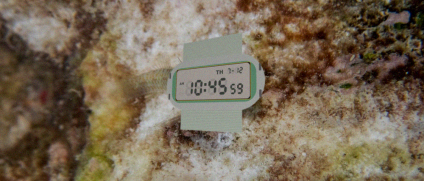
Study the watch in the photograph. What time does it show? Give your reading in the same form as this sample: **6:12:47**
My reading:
**10:45:59**
